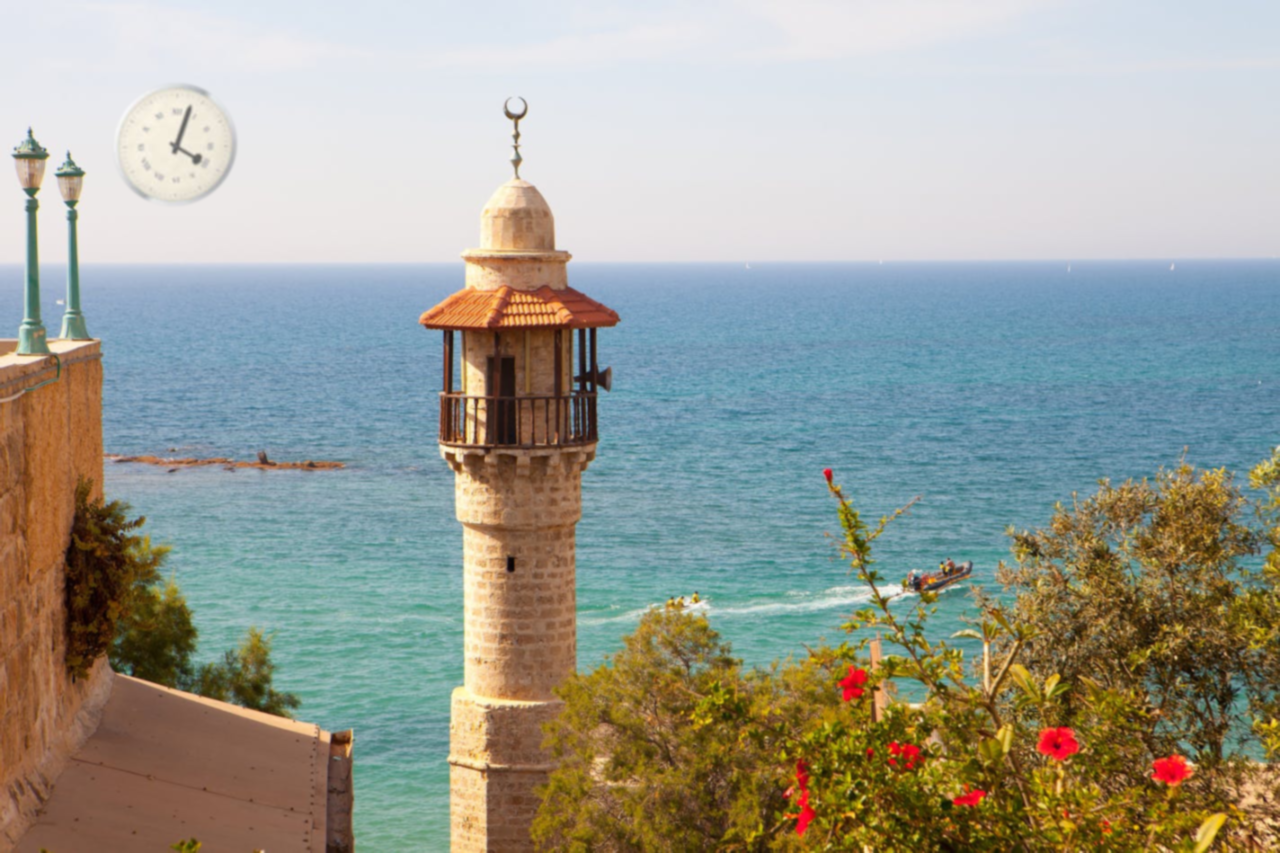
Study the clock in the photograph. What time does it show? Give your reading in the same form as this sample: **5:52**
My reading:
**4:03**
